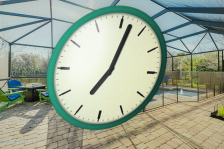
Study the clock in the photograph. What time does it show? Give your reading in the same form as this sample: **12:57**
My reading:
**7:02**
